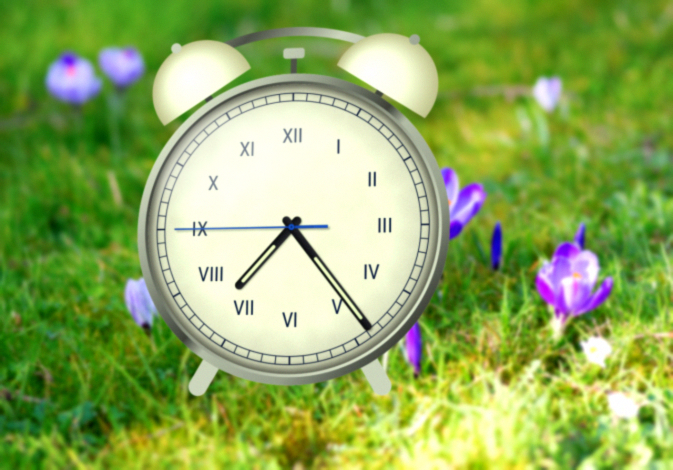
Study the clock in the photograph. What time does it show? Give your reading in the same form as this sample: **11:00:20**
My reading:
**7:23:45**
